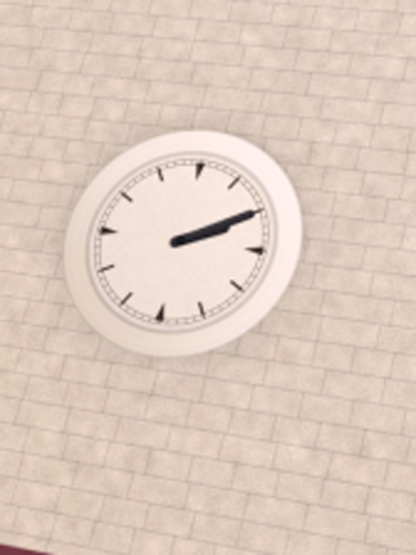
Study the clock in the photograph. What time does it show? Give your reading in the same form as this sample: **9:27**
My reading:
**2:10**
